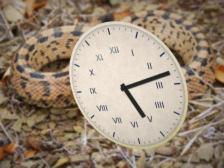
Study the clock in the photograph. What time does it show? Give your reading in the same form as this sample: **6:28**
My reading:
**5:13**
